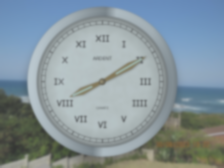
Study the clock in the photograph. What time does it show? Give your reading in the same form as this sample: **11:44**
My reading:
**8:10**
